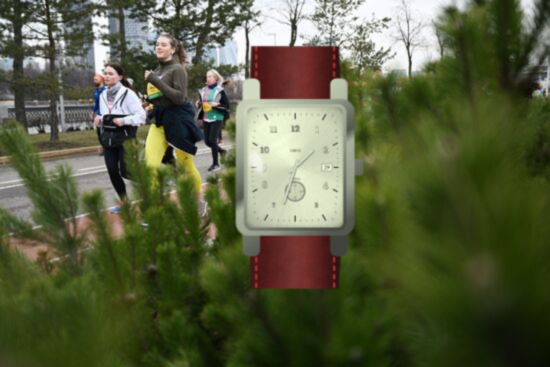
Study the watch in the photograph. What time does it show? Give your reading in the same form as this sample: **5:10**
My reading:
**1:33**
